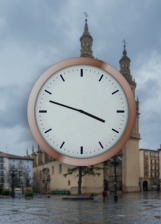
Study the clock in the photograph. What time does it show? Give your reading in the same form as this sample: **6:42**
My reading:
**3:48**
